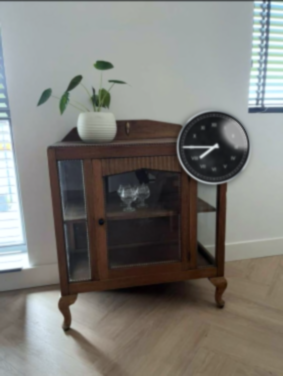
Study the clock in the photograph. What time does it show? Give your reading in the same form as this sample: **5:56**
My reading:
**7:45**
